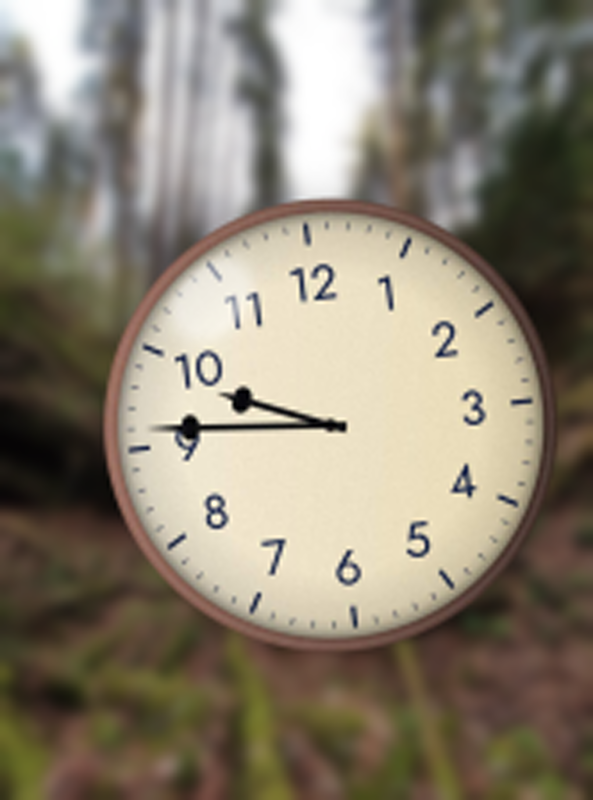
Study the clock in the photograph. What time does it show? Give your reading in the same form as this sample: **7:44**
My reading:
**9:46**
